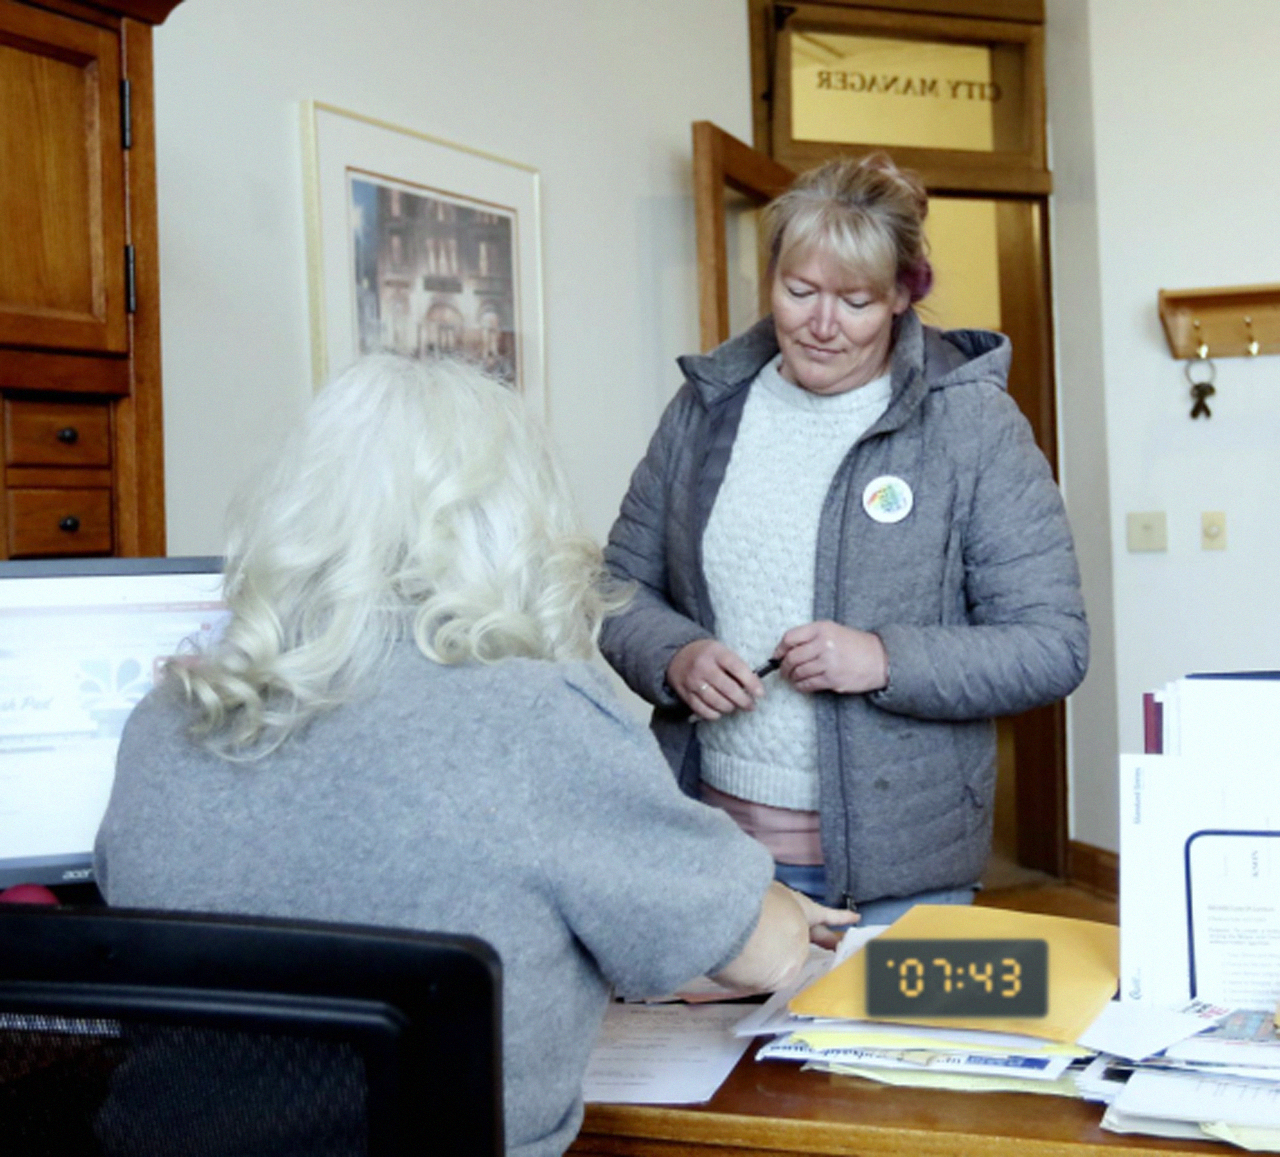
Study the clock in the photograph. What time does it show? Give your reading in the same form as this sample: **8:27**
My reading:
**7:43**
